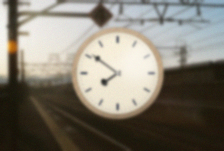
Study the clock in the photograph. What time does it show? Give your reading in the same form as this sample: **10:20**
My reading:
**7:51**
